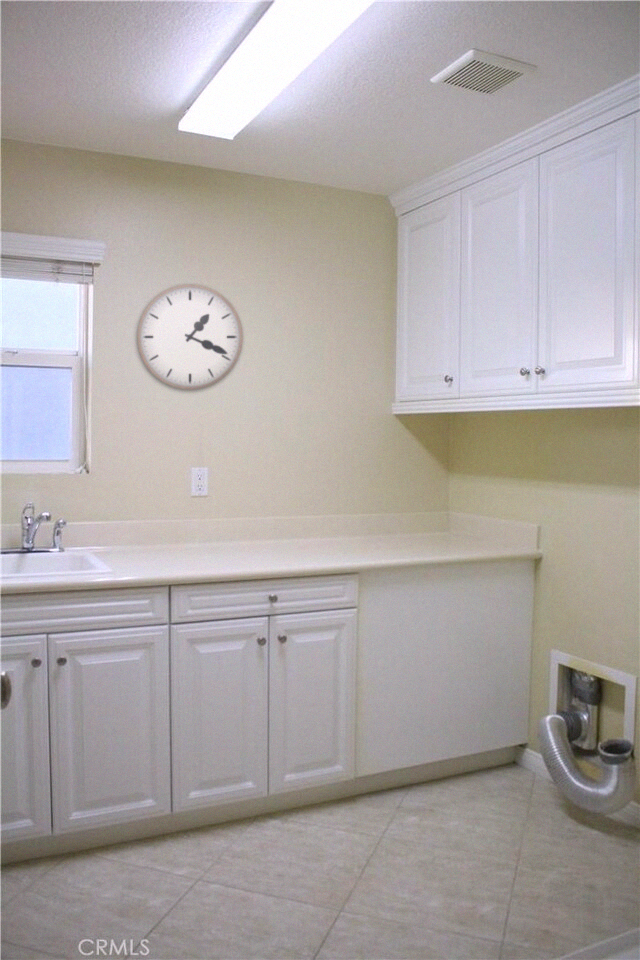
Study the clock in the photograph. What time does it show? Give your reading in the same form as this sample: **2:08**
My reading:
**1:19**
